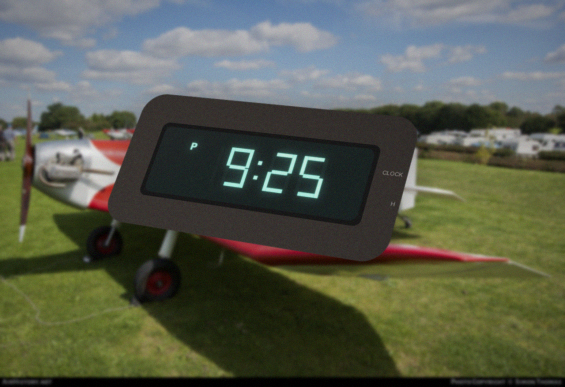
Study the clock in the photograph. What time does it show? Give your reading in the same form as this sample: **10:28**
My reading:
**9:25**
